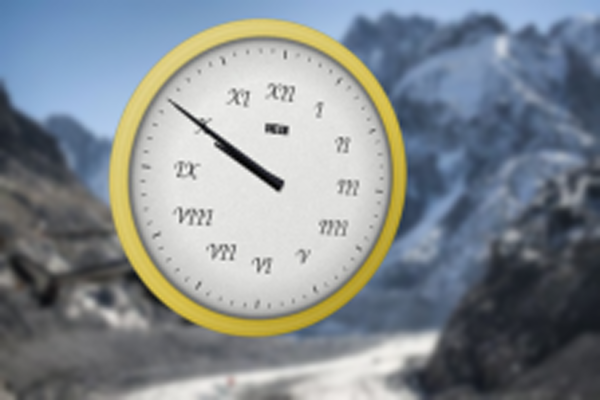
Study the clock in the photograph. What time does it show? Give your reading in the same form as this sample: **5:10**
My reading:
**9:50**
